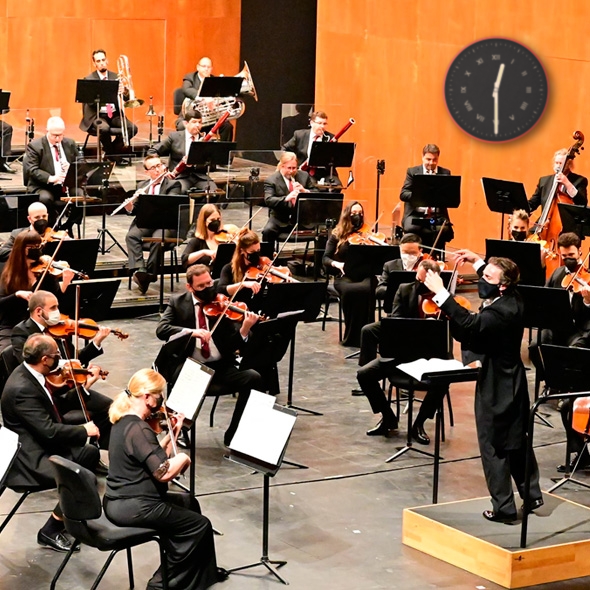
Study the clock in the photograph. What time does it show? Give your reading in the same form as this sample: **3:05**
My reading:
**12:30**
